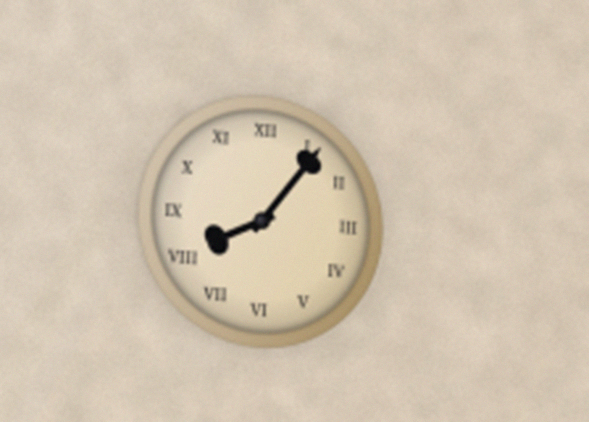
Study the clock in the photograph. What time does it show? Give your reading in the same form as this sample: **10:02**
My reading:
**8:06**
